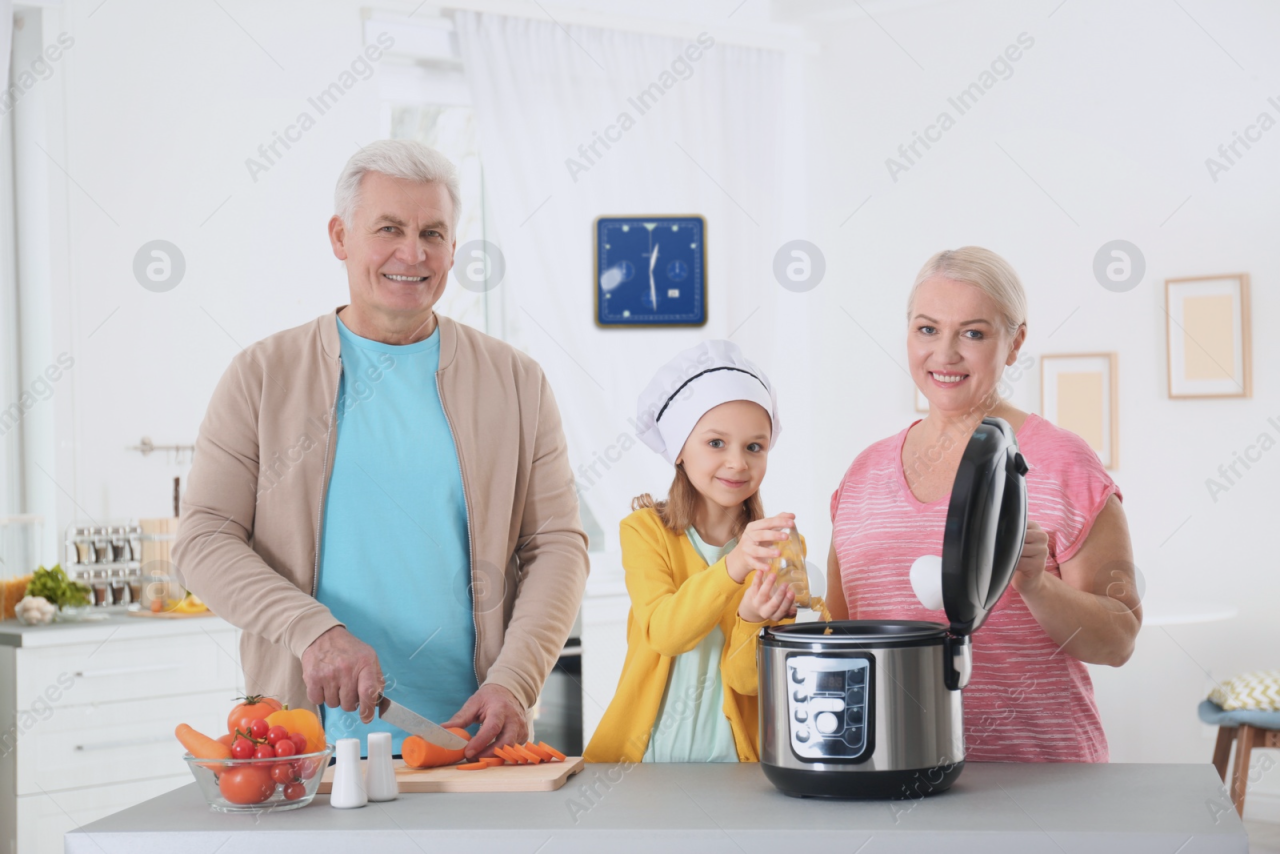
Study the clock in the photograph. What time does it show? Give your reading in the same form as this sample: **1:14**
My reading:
**12:29**
